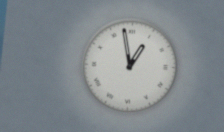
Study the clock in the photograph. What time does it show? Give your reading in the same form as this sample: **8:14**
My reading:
**12:58**
